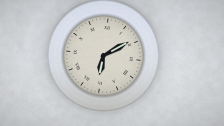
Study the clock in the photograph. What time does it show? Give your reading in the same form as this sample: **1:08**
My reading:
**6:09**
